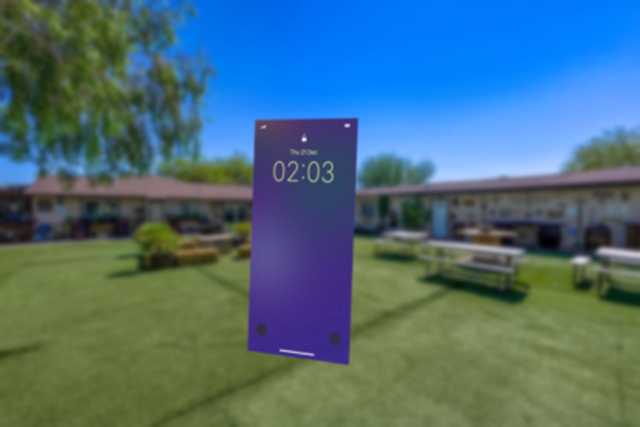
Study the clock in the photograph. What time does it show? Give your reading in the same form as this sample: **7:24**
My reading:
**2:03**
